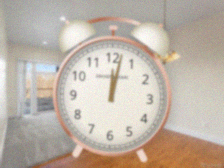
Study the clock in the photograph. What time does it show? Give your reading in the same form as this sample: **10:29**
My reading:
**12:02**
